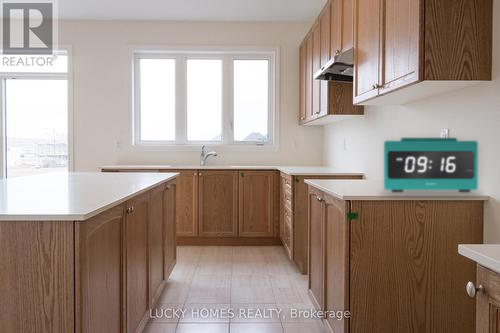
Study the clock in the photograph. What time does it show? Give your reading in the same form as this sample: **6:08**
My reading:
**9:16**
